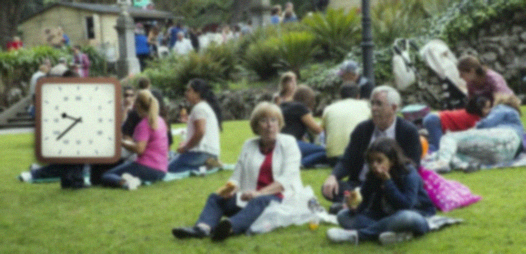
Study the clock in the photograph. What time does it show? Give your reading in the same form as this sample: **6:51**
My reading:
**9:38**
